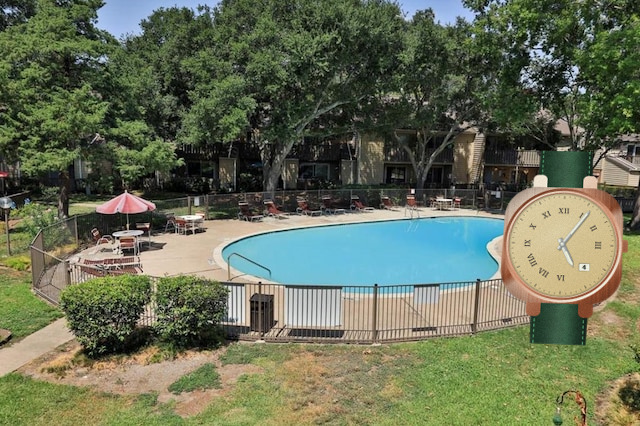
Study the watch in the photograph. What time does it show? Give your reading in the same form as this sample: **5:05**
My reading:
**5:06**
